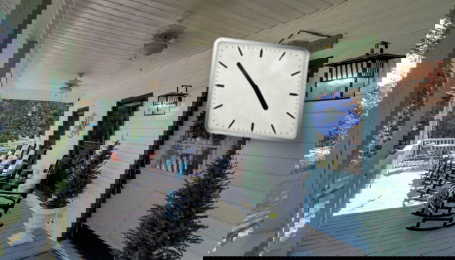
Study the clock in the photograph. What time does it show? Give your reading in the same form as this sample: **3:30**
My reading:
**4:53**
